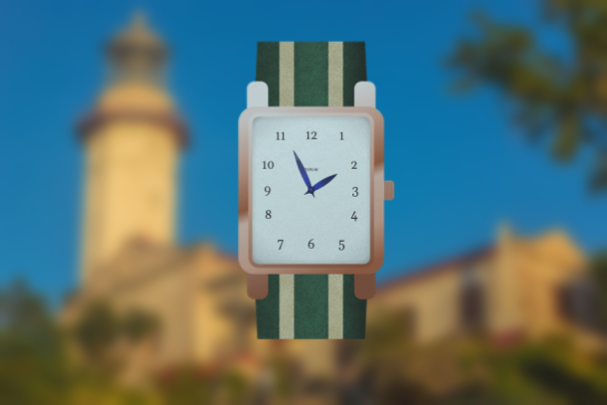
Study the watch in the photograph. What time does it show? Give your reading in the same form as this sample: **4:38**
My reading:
**1:56**
